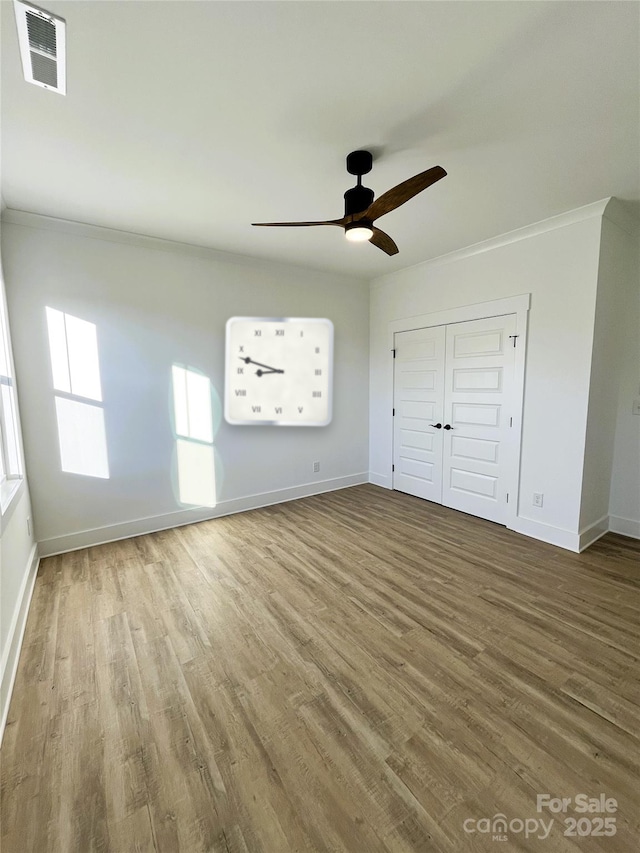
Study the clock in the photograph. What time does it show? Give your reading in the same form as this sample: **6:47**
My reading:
**8:48**
